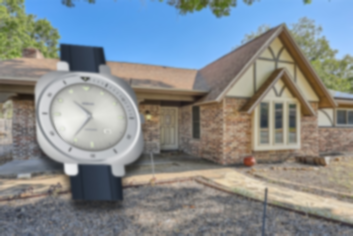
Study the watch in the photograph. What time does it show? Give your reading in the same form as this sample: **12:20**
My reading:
**10:36**
